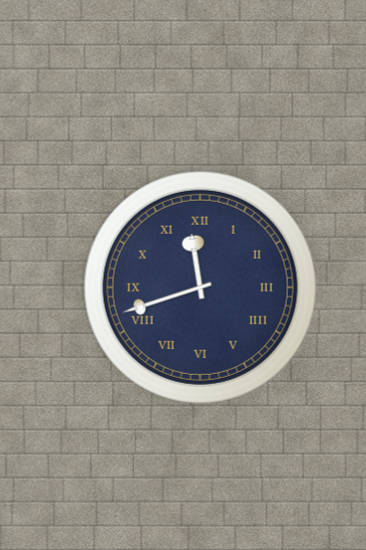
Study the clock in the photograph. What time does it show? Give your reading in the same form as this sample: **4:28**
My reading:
**11:42**
